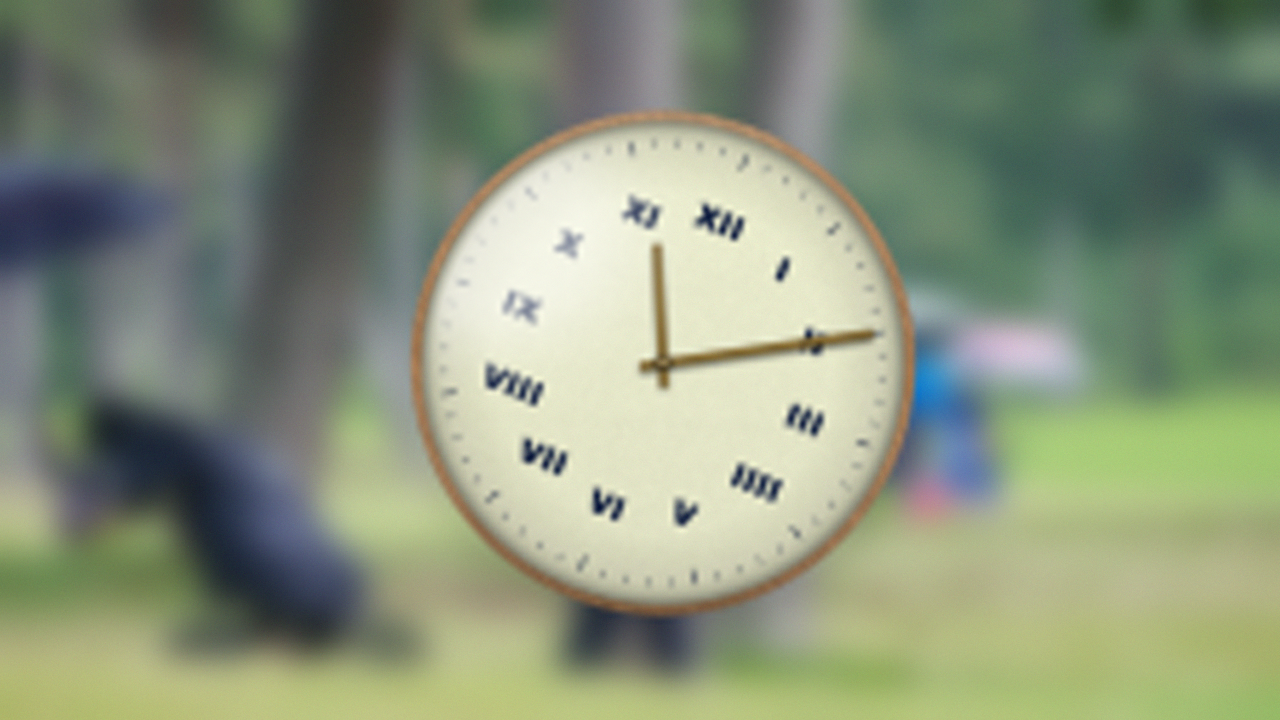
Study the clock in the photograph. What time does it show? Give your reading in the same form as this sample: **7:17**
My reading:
**11:10**
